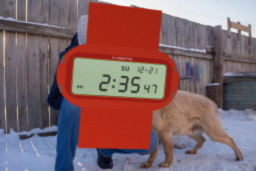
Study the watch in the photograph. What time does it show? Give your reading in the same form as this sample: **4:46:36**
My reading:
**2:35:47**
